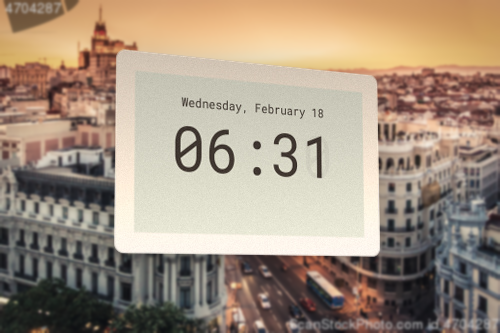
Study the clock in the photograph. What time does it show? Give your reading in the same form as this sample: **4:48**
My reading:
**6:31**
